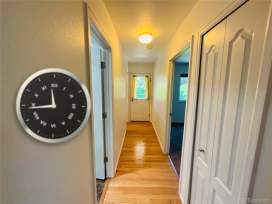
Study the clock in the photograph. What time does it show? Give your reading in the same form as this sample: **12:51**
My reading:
**11:44**
